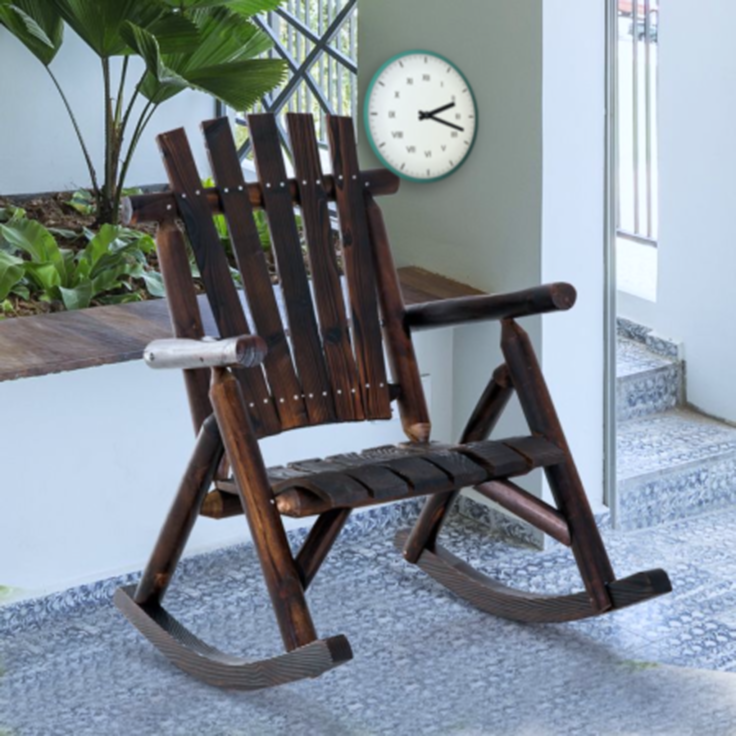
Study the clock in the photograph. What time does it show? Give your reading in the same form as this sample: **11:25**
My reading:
**2:18**
